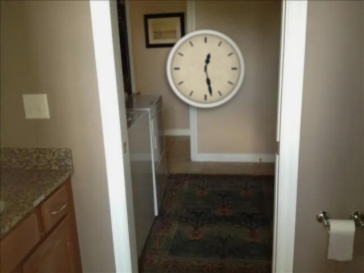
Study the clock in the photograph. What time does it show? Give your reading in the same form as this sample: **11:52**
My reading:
**12:28**
